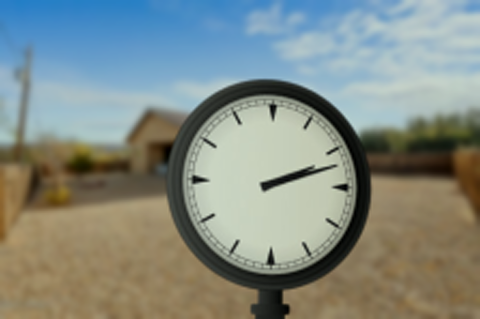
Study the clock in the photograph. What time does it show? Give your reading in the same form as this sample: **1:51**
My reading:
**2:12**
